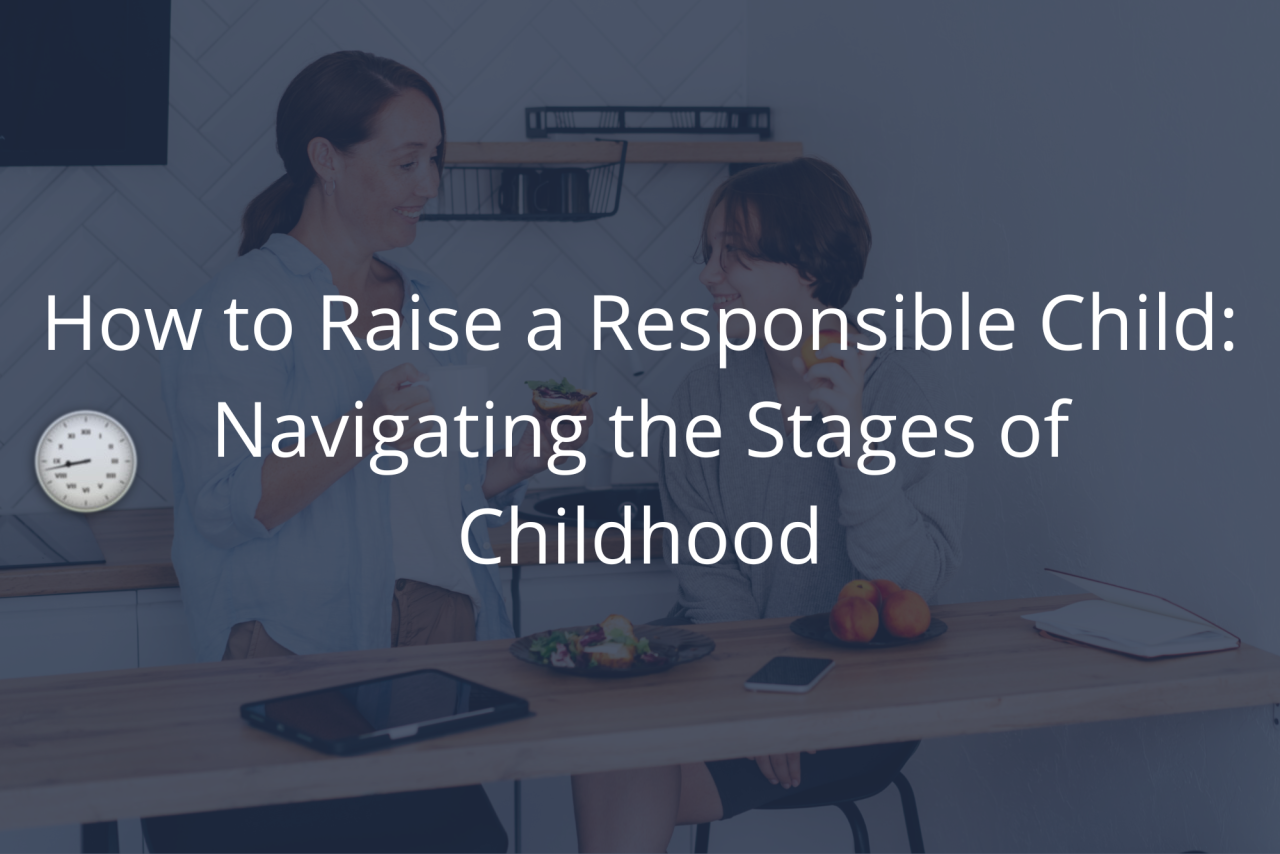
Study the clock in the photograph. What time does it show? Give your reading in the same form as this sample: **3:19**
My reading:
**8:43**
